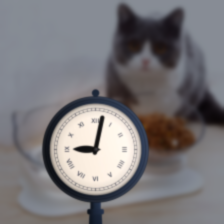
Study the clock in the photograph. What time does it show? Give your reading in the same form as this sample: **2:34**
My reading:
**9:02**
